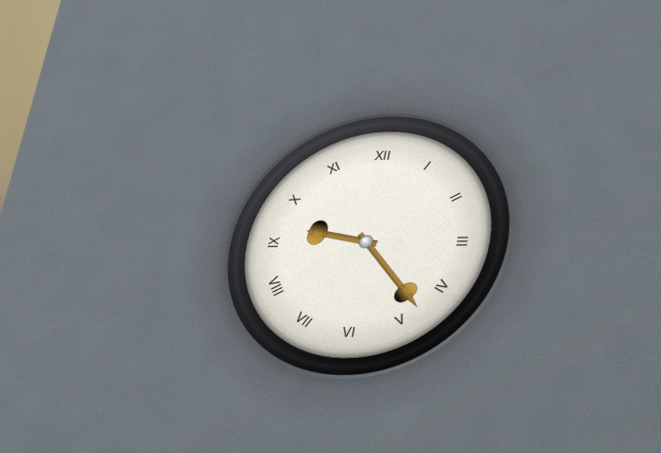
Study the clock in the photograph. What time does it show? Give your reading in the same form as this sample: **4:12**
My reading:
**9:23**
